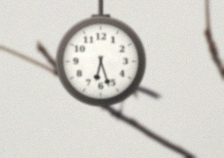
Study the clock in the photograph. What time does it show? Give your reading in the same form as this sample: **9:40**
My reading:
**6:27**
